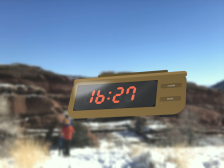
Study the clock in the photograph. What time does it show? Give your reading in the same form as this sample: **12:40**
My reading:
**16:27**
